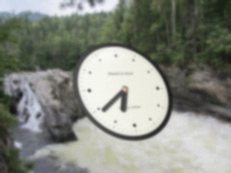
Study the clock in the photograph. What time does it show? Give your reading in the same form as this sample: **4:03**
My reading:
**6:39**
